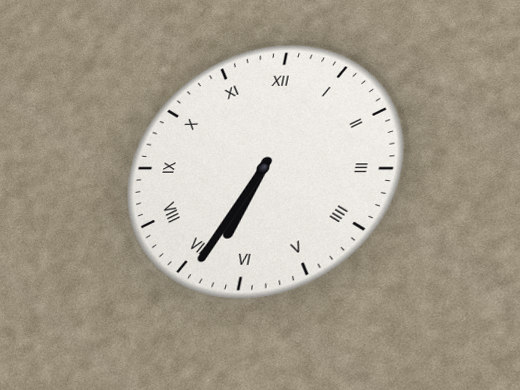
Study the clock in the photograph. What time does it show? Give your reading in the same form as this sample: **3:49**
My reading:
**6:34**
